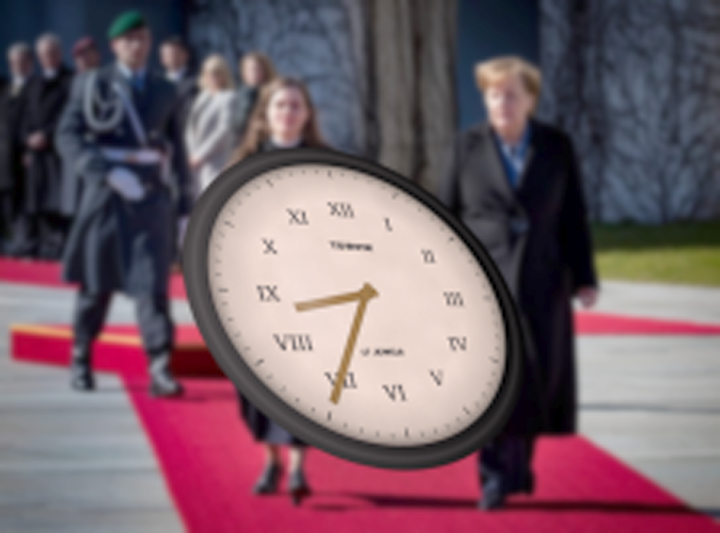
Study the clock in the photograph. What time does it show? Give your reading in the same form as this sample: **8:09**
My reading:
**8:35**
